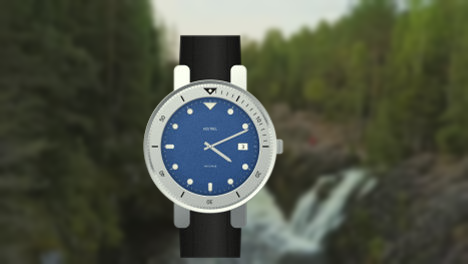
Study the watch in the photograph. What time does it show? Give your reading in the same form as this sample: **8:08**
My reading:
**4:11**
